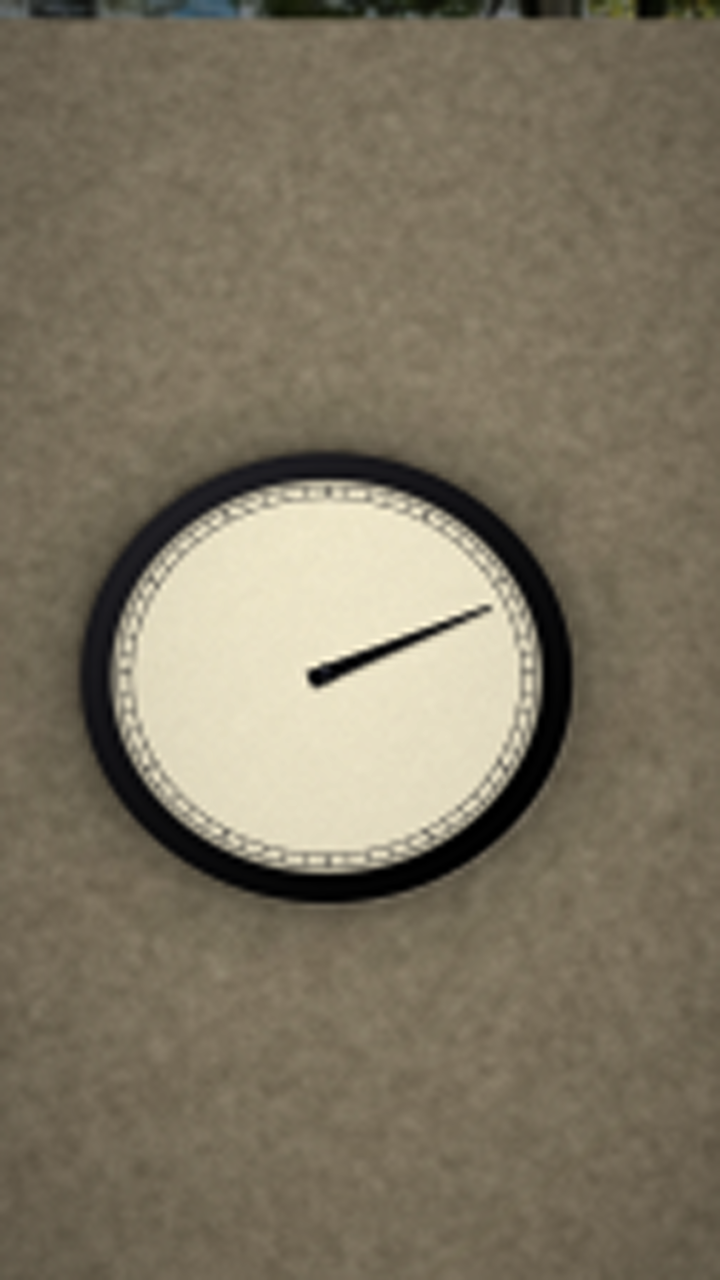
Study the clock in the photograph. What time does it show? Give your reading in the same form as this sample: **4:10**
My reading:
**2:11**
